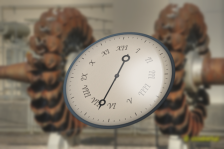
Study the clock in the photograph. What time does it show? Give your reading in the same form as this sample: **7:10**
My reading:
**12:33**
